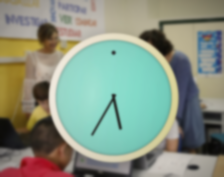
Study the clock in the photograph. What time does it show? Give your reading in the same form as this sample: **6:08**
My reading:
**5:35**
